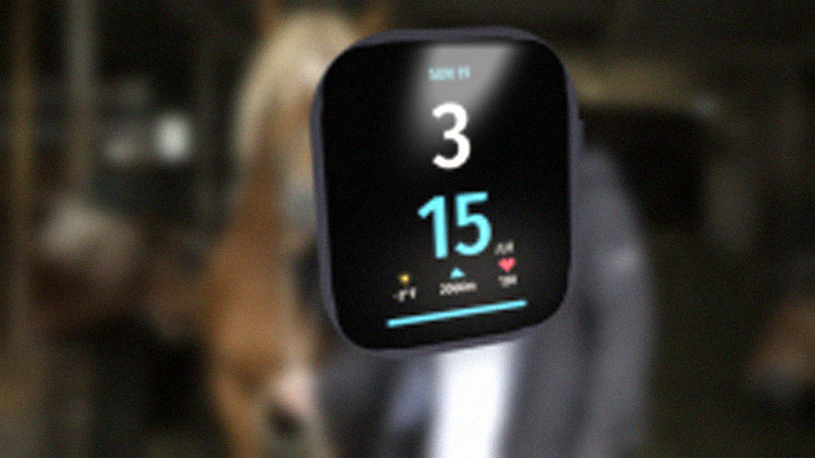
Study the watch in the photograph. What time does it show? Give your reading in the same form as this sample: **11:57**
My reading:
**3:15**
